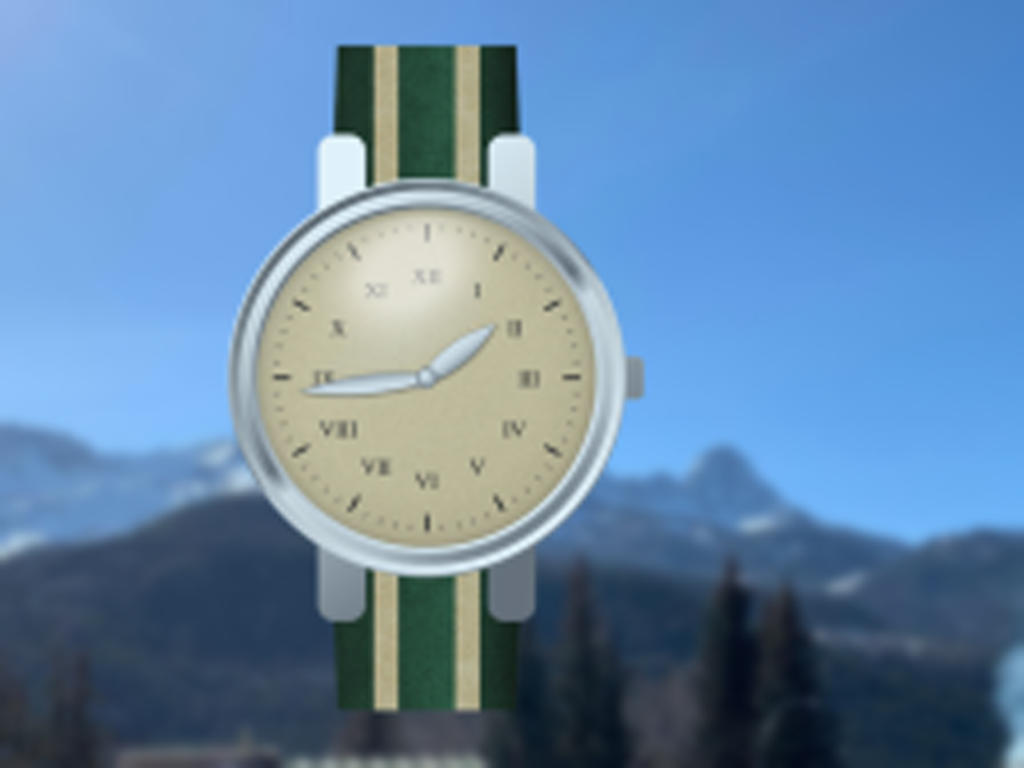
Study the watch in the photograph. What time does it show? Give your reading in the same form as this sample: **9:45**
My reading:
**1:44**
